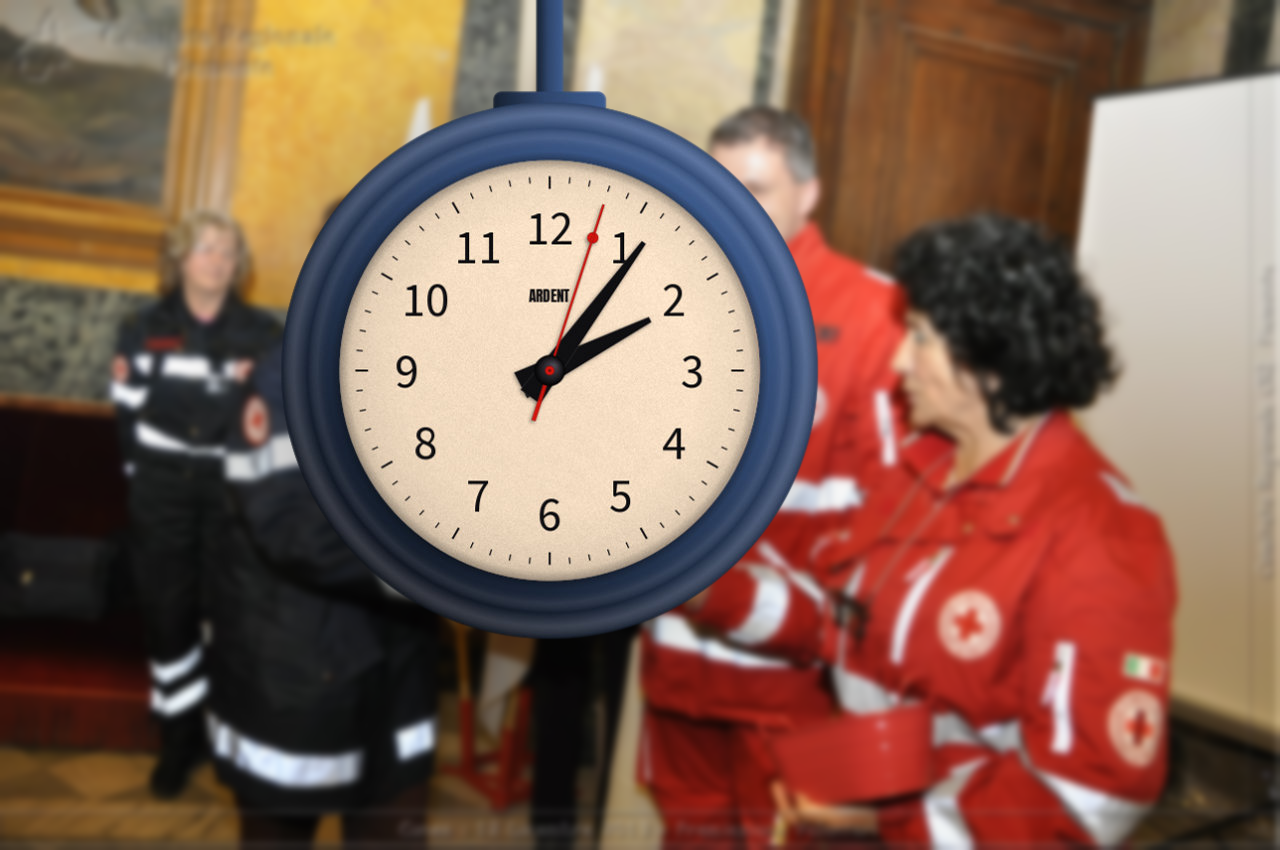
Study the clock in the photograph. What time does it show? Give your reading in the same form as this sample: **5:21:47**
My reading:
**2:06:03**
